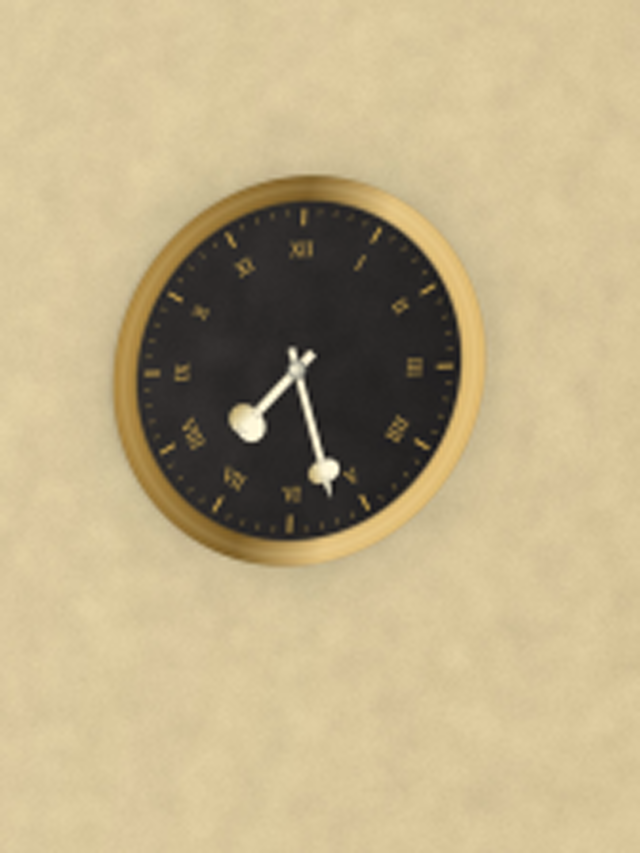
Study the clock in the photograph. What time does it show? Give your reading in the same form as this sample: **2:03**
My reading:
**7:27**
